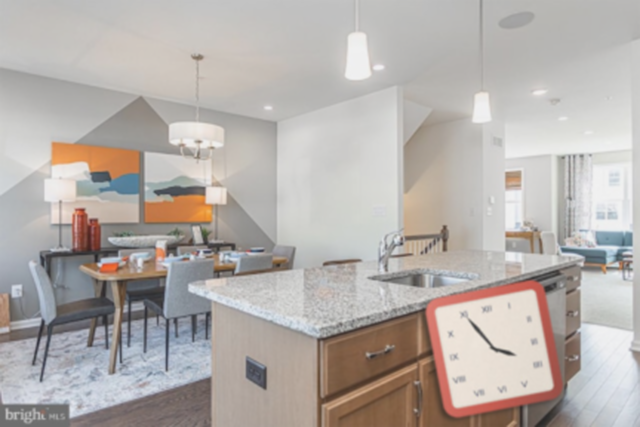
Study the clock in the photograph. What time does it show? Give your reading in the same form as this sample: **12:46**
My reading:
**3:55**
